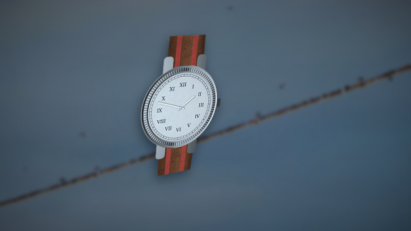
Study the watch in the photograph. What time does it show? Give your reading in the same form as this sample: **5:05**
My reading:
**1:48**
